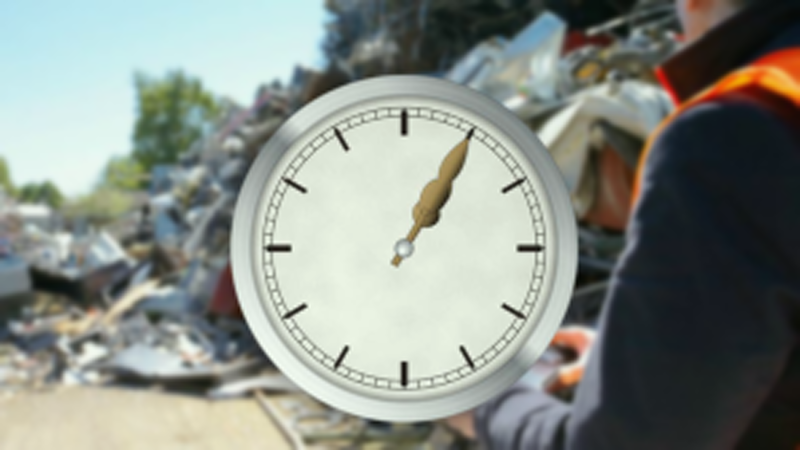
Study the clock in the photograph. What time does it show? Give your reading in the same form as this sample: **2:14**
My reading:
**1:05**
